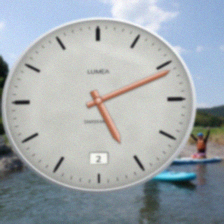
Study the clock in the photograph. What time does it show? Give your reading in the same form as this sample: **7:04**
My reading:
**5:11**
